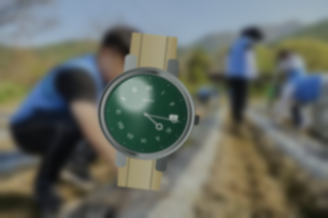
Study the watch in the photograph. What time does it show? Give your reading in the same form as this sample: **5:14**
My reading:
**4:16**
